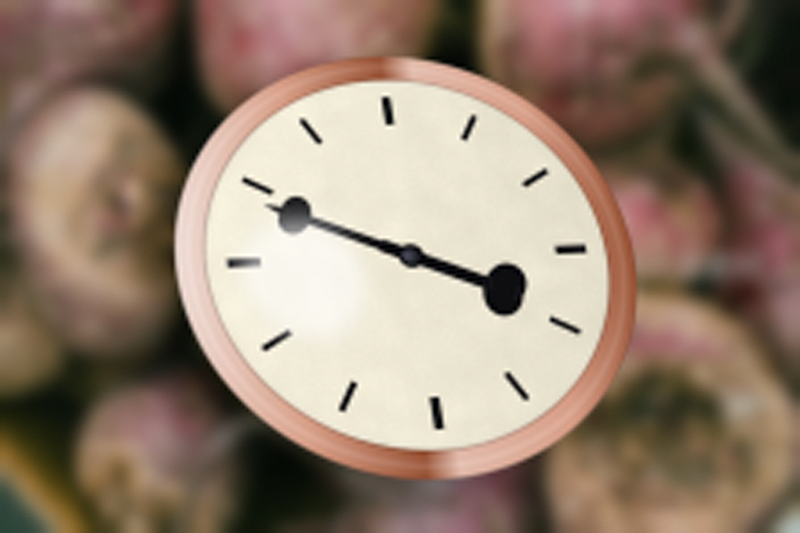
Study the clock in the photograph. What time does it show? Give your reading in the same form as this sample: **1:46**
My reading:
**3:49**
